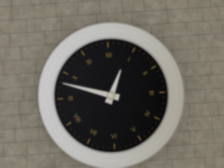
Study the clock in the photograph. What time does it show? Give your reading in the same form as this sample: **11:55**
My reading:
**12:48**
